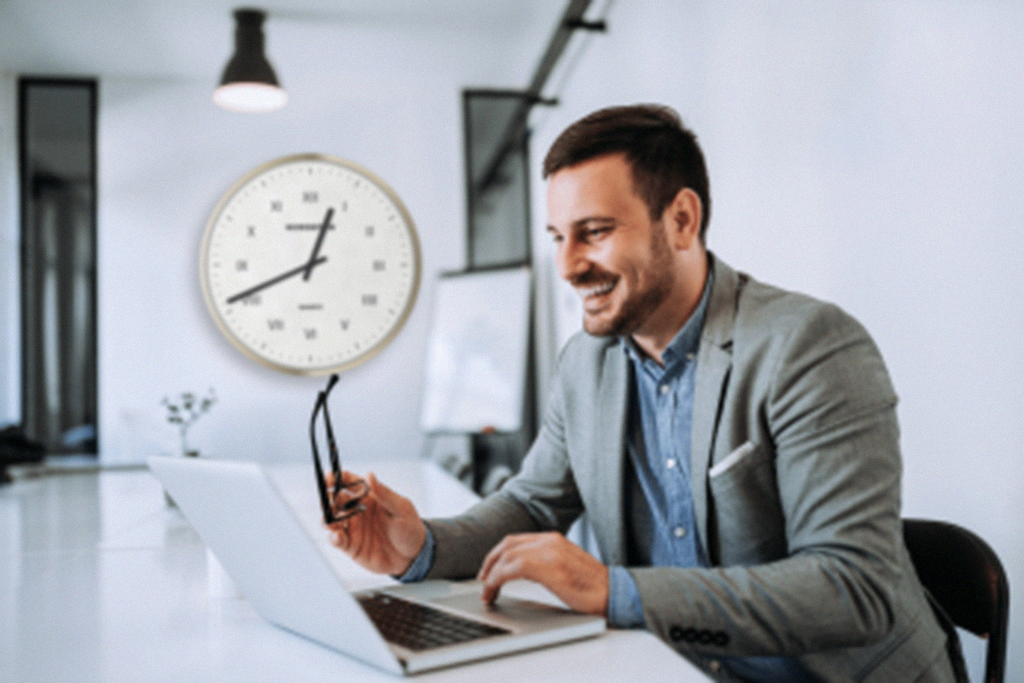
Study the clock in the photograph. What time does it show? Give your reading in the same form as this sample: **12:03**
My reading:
**12:41**
